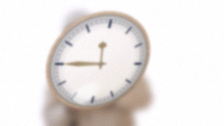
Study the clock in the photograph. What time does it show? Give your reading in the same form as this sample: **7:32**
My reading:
**11:45**
